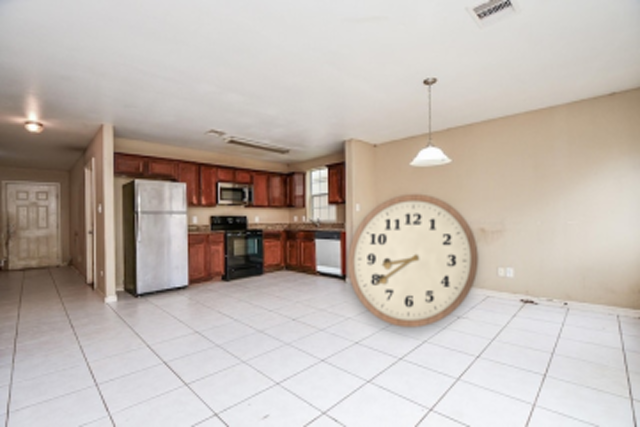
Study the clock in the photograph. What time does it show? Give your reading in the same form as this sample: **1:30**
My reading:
**8:39**
